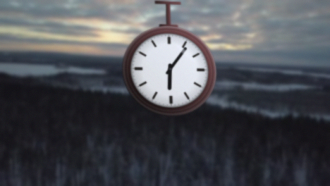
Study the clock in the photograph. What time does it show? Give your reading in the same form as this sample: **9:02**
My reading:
**6:06**
